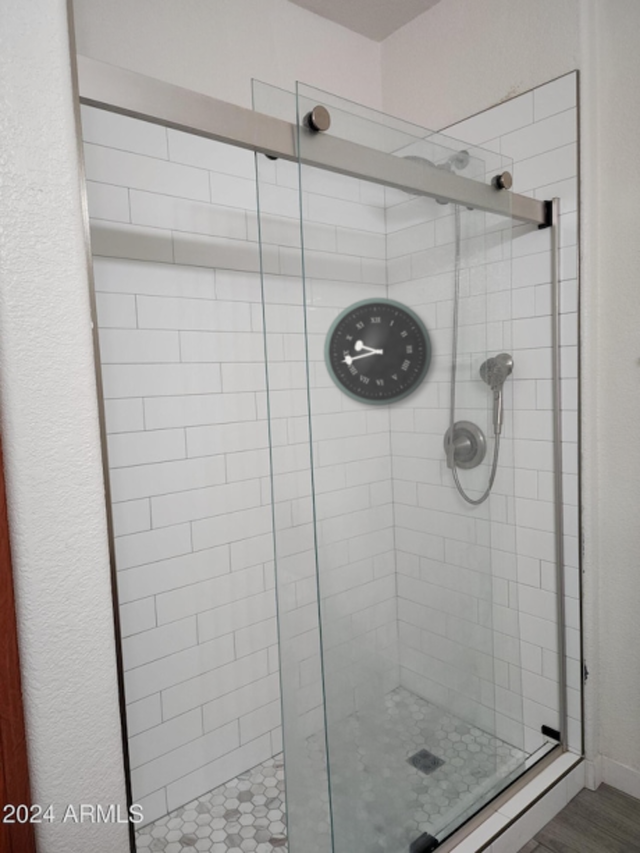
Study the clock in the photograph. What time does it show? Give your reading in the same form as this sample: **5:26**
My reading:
**9:43**
